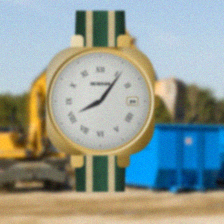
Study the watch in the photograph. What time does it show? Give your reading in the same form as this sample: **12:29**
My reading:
**8:06**
